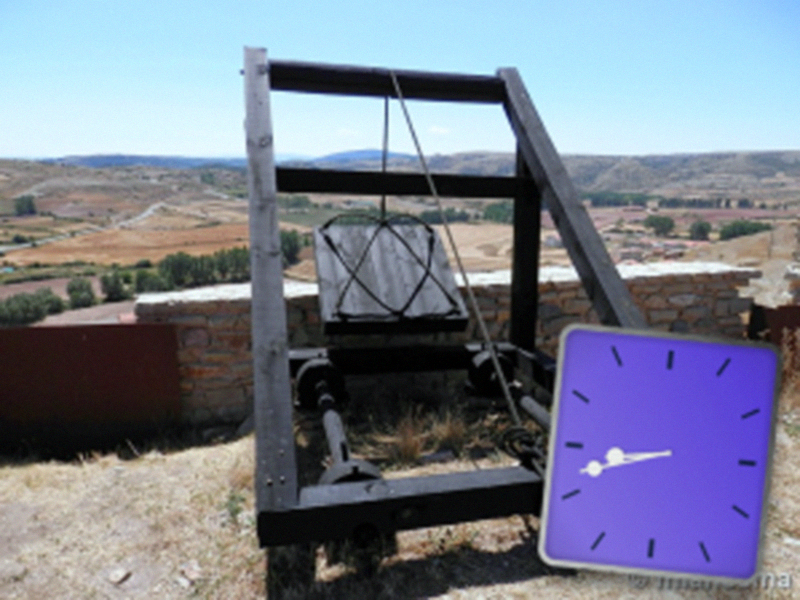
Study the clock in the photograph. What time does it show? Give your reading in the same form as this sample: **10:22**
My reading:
**8:42**
